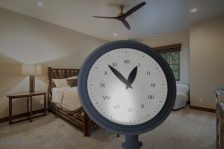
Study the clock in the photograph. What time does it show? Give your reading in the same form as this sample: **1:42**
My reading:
**12:53**
